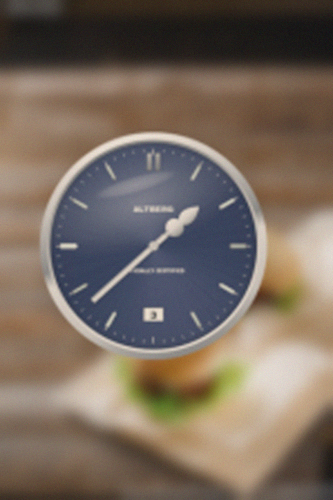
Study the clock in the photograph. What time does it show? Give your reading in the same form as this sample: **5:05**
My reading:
**1:38**
